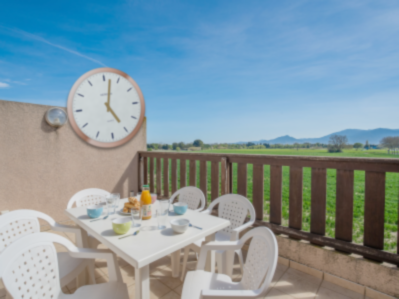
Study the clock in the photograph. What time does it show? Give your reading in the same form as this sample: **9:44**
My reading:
**5:02**
